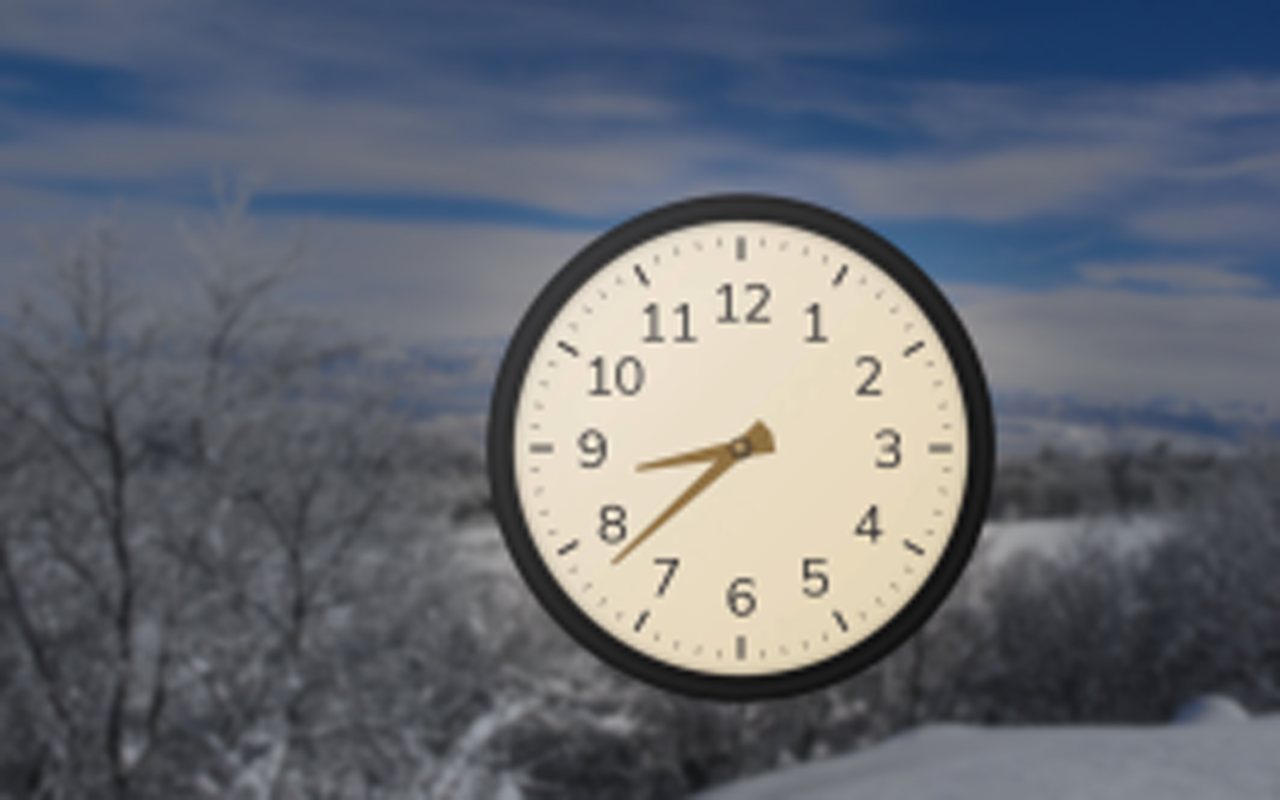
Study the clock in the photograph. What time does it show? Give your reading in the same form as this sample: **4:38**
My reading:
**8:38**
